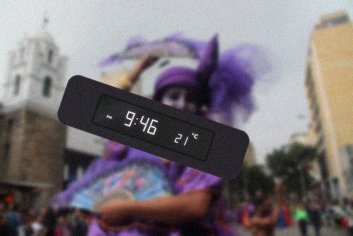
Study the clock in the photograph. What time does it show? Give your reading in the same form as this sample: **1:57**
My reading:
**9:46**
